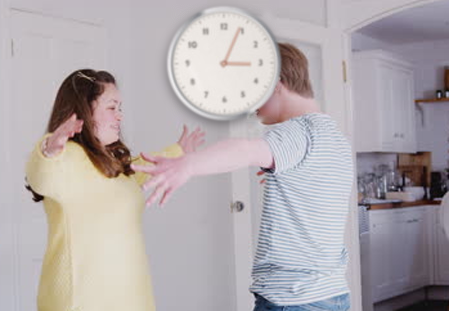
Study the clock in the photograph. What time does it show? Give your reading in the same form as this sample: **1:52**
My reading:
**3:04**
